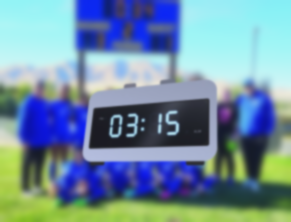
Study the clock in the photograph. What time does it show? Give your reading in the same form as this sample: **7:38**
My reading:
**3:15**
